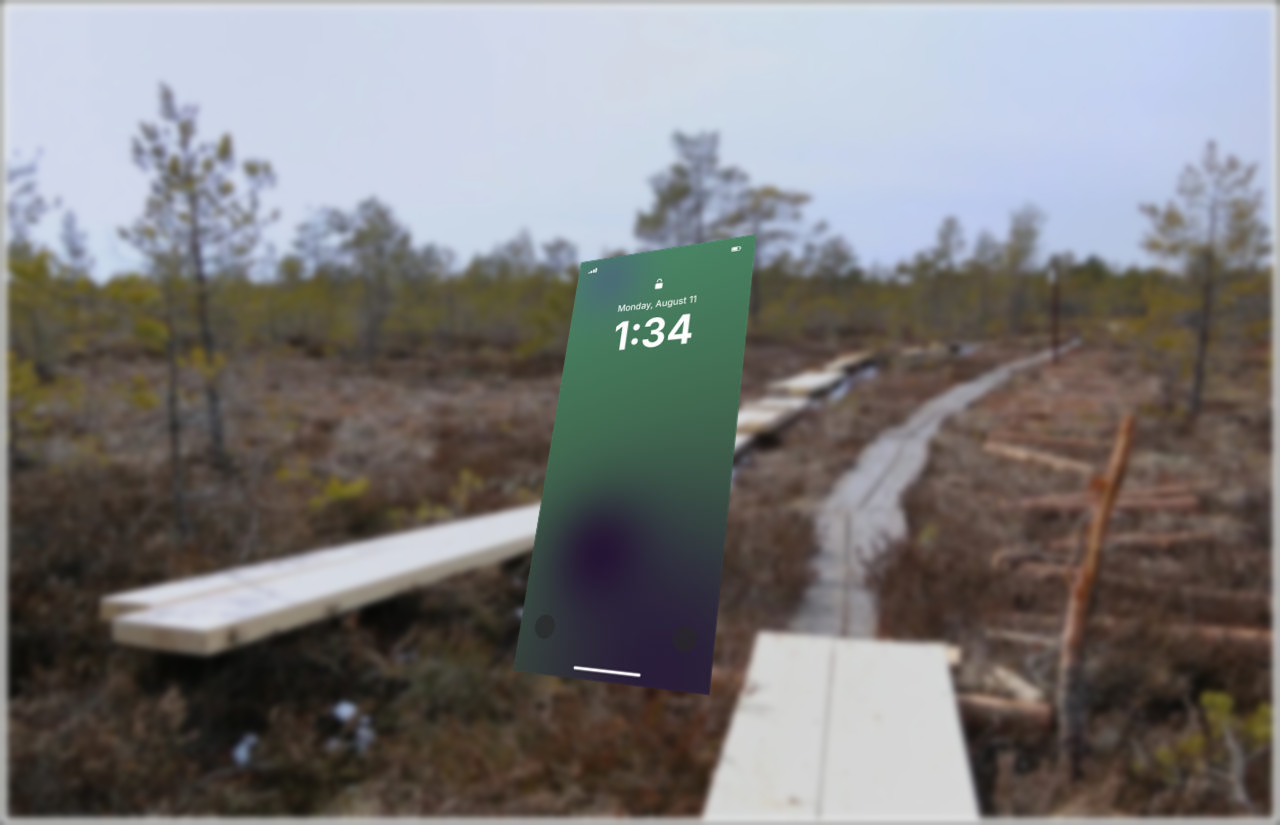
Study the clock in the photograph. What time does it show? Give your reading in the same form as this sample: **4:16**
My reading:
**1:34**
